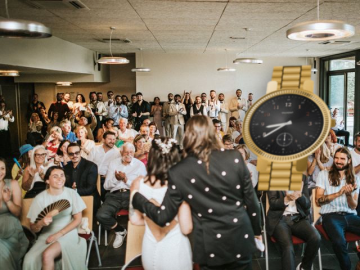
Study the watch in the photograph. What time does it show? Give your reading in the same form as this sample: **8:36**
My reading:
**8:39**
